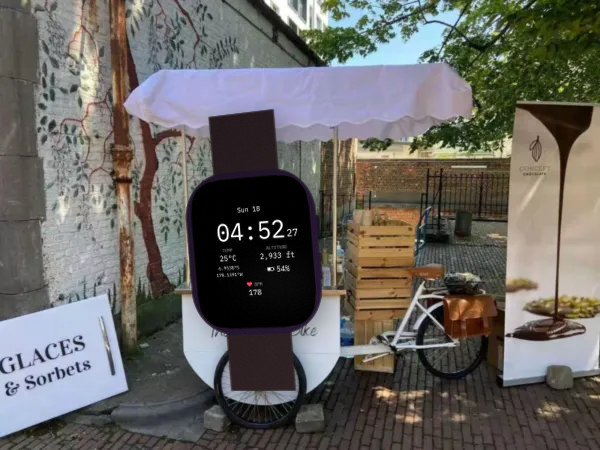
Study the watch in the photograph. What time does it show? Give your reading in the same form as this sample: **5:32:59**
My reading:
**4:52:27**
